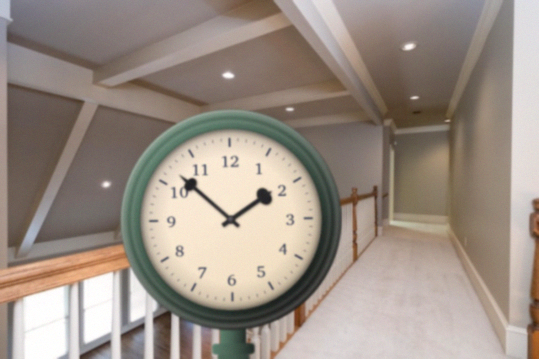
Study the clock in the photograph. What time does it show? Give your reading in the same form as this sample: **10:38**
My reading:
**1:52**
